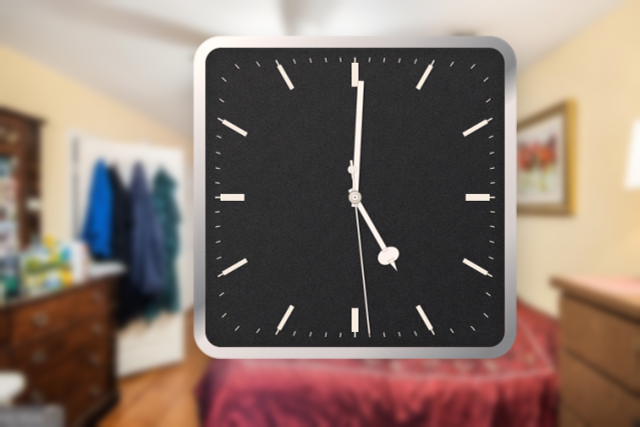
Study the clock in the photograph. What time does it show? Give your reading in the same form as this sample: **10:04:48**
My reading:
**5:00:29**
